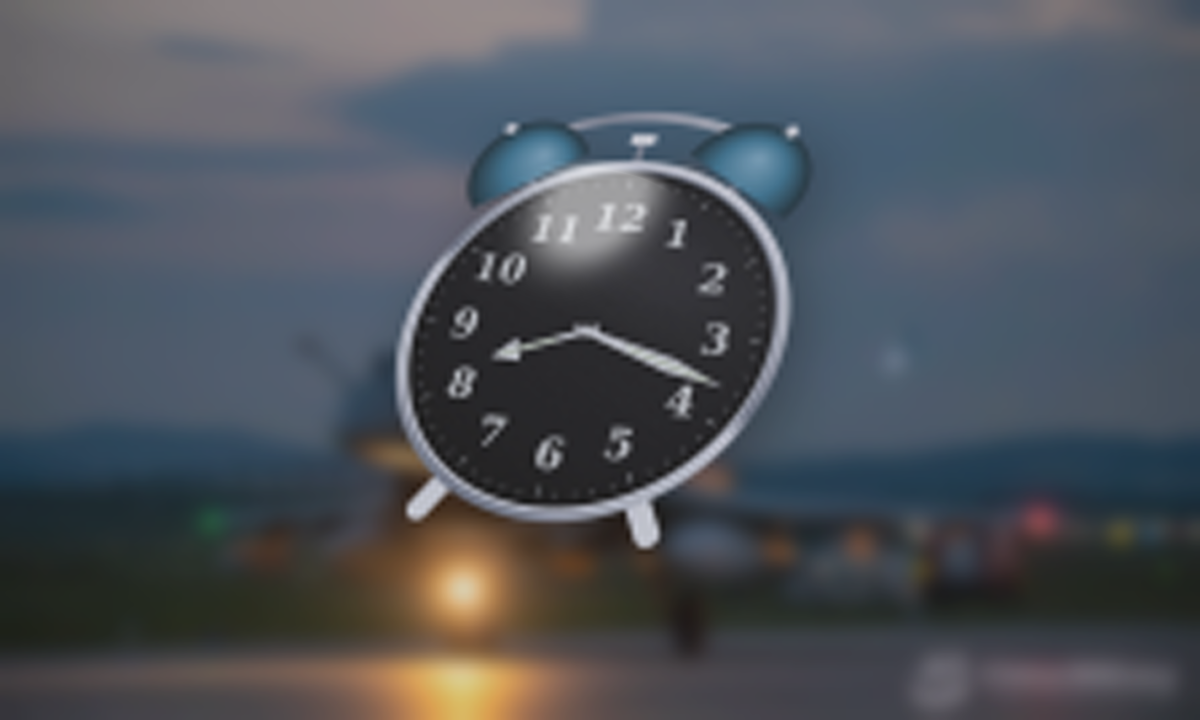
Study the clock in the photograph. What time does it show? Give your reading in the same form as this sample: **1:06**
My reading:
**8:18**
